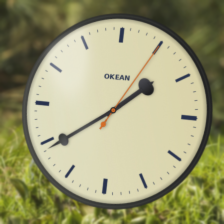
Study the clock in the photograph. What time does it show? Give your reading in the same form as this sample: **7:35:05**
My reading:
**1:39:05**
